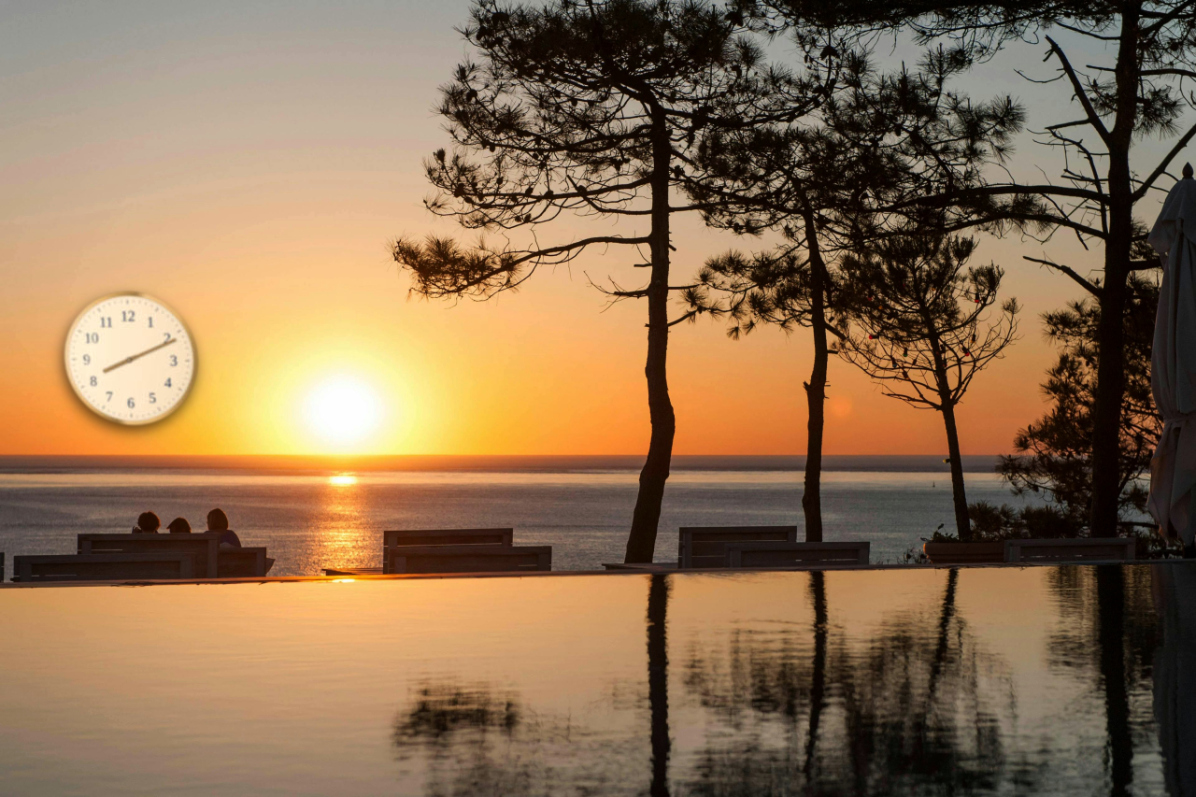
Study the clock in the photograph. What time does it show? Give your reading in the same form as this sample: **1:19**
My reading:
**8:11**
